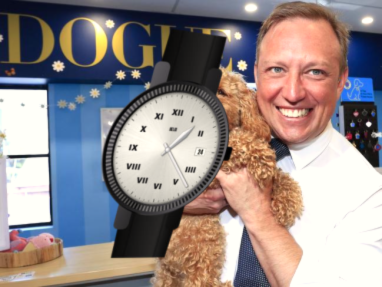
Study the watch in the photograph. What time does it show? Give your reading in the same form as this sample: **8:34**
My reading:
**1:23**
